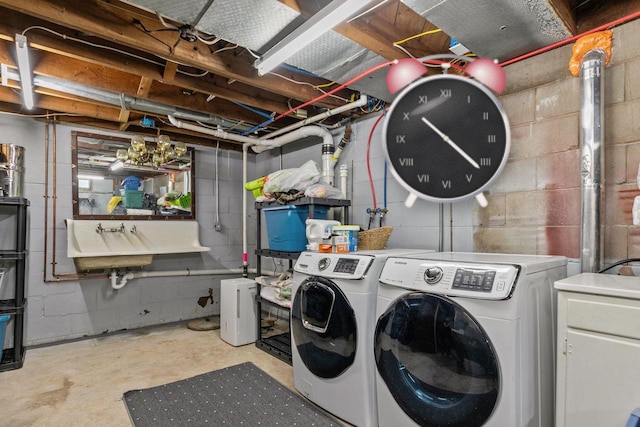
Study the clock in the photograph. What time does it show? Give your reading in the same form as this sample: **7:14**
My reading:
**10:22**
